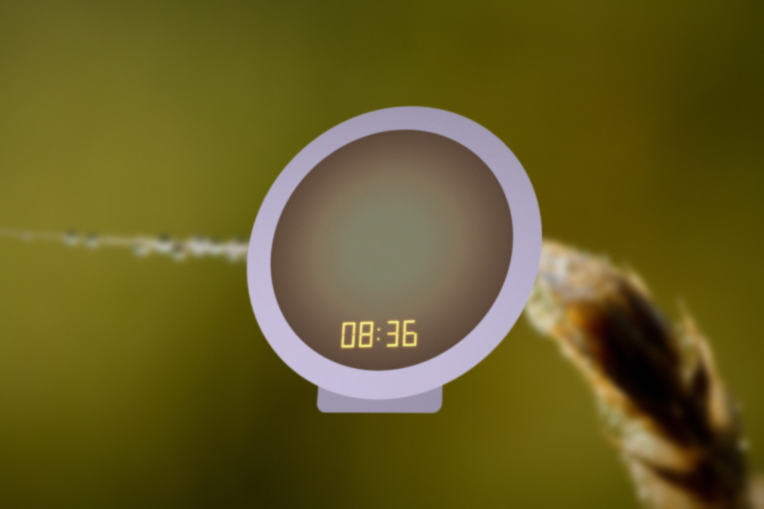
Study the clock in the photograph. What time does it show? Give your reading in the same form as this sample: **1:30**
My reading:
**8:36**
